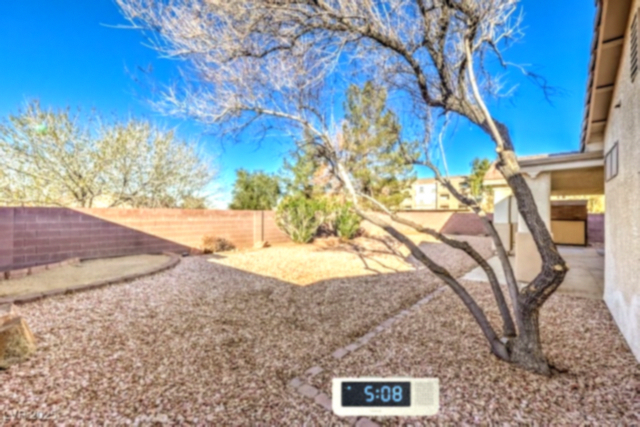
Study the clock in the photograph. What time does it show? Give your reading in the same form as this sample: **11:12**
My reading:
**5:08**
